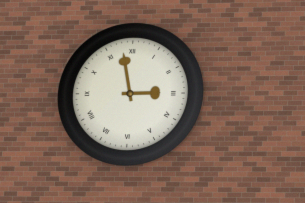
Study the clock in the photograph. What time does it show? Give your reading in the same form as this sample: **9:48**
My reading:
**2:58**
